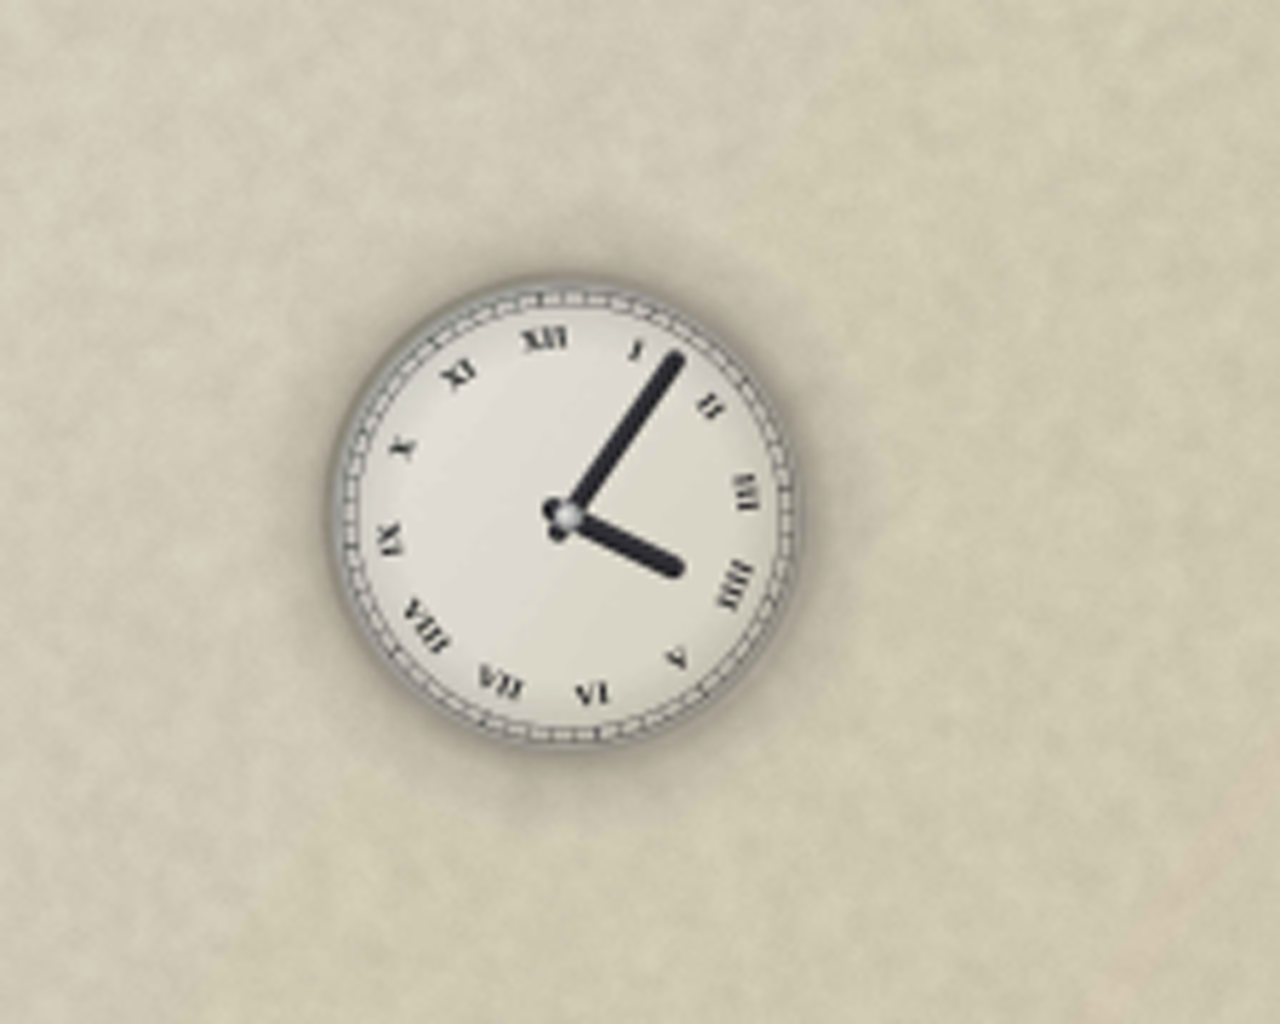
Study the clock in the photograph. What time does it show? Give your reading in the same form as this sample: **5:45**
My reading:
**4:07**
